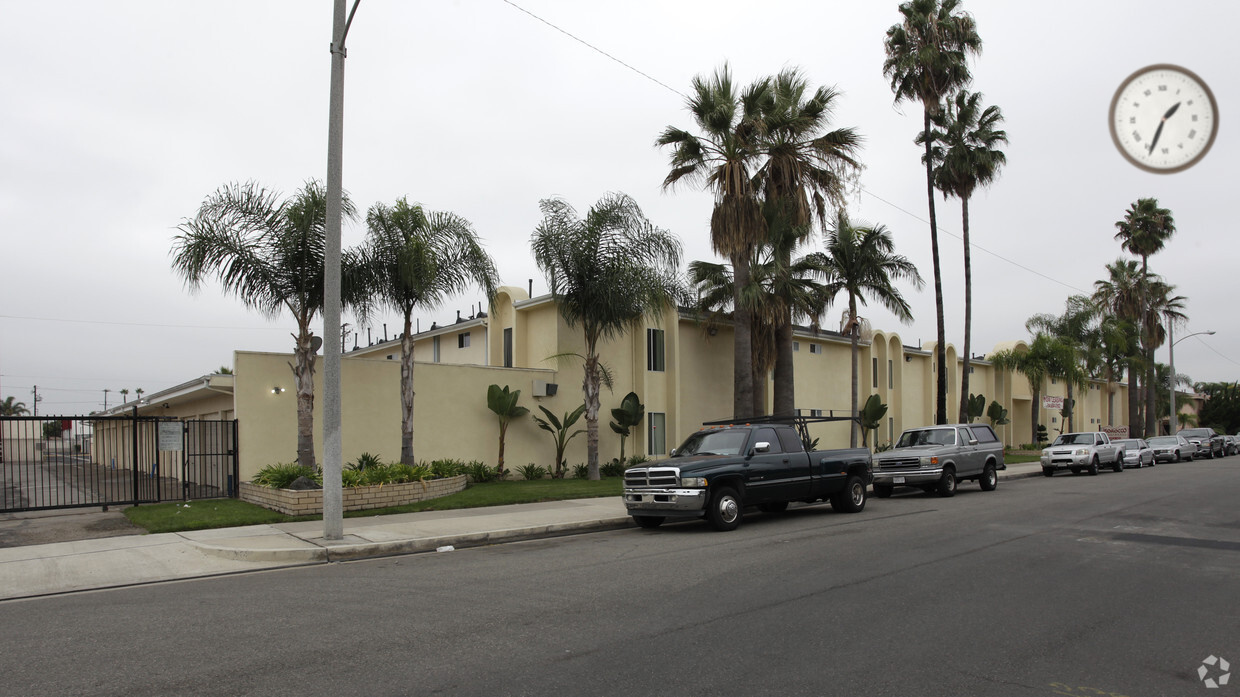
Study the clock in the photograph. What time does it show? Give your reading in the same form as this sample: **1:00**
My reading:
**1:34**
